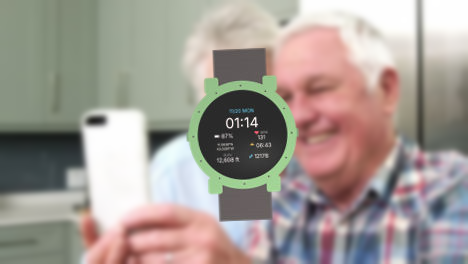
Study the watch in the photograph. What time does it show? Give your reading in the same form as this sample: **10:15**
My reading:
**1:14**
